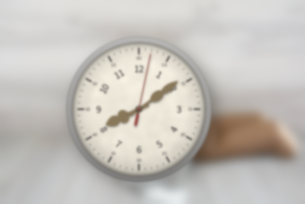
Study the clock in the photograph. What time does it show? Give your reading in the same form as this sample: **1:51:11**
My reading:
**8:09:02**
